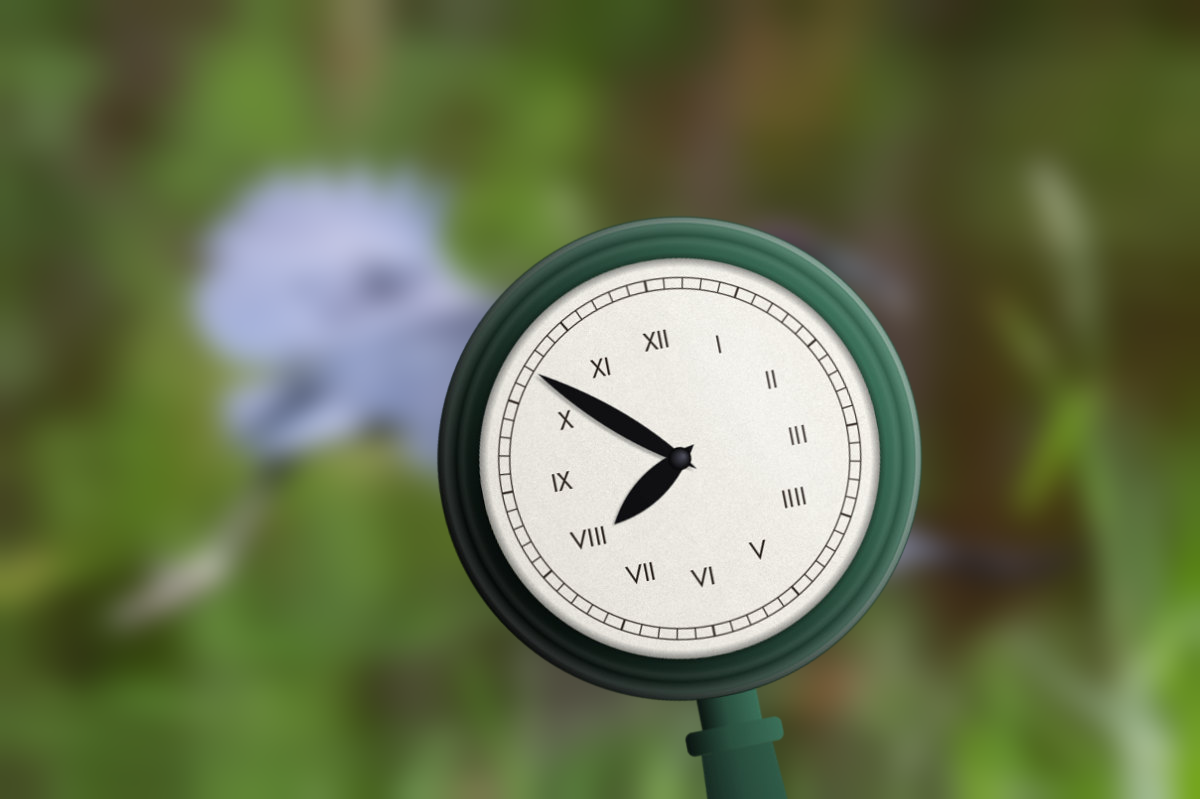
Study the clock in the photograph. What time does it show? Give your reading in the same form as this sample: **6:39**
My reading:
**7:52**
